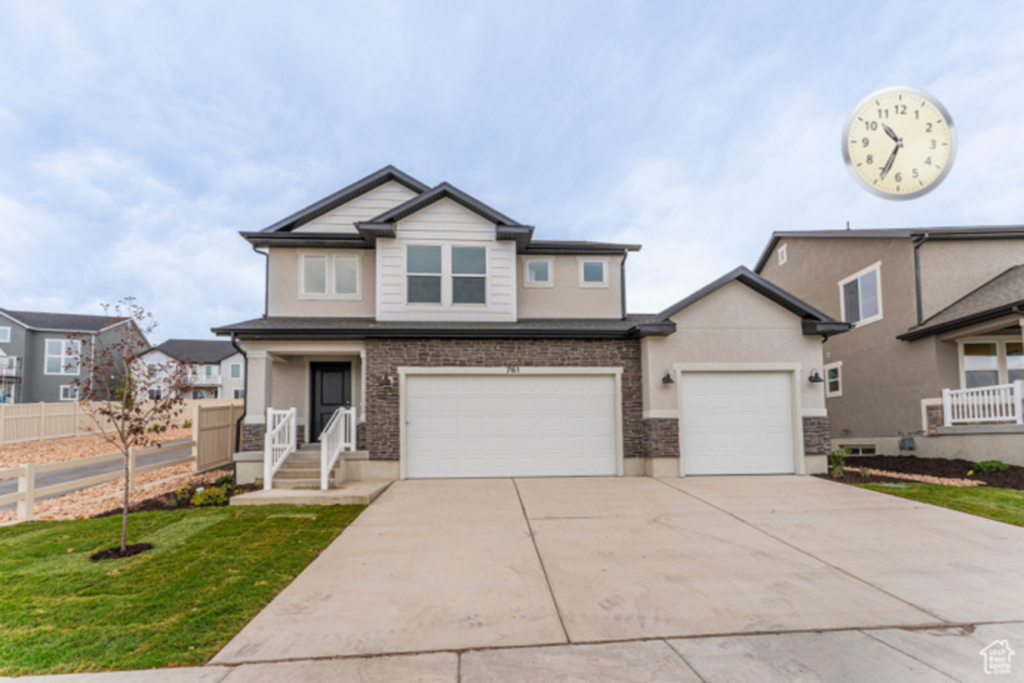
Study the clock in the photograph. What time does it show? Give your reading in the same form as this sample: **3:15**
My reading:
**10:34**
